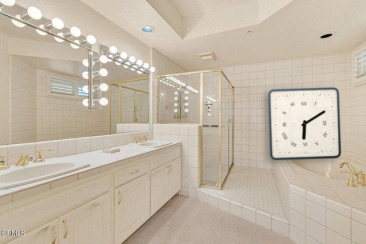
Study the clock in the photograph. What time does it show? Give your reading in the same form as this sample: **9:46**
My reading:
**6:10**
